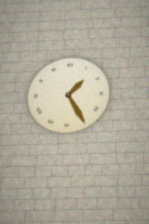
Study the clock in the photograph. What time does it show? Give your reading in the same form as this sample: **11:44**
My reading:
**1:25**
